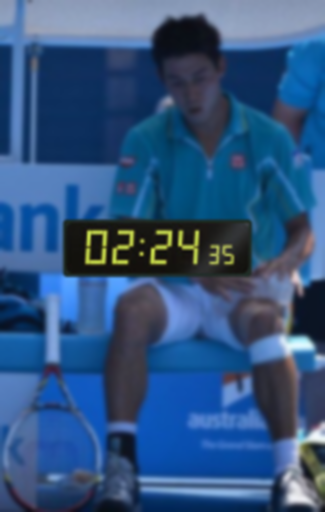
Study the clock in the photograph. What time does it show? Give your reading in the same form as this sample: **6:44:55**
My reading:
**2:24:35**
